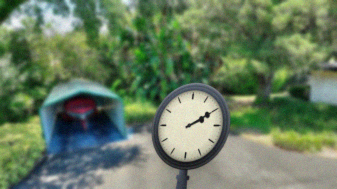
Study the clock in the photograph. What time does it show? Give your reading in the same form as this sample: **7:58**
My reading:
**2:10**
